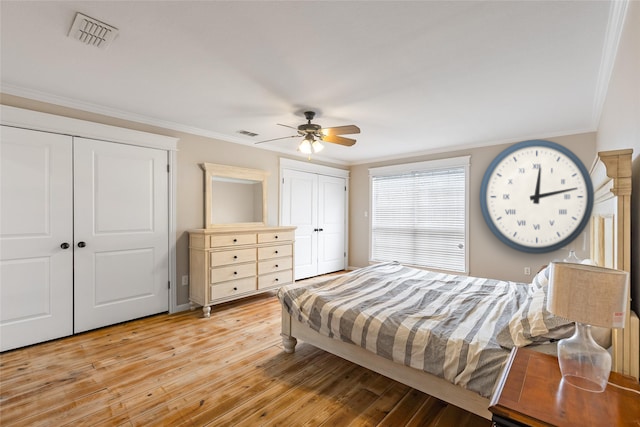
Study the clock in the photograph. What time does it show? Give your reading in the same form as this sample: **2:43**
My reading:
**12:13**
